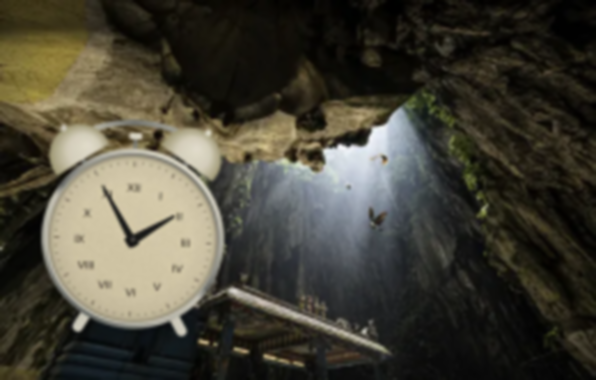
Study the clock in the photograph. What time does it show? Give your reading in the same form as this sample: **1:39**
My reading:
**1:55**
